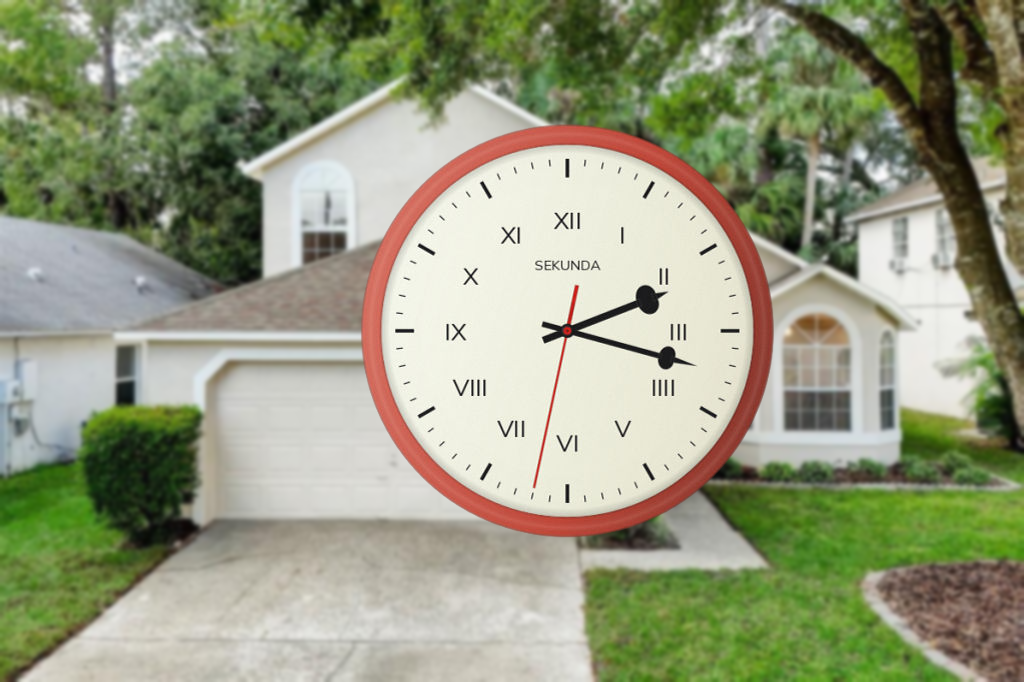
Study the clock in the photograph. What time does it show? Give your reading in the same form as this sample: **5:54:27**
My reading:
**2:17:32**
